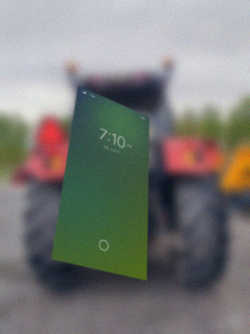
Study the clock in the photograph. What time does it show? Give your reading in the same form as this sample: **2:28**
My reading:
**7:10**
